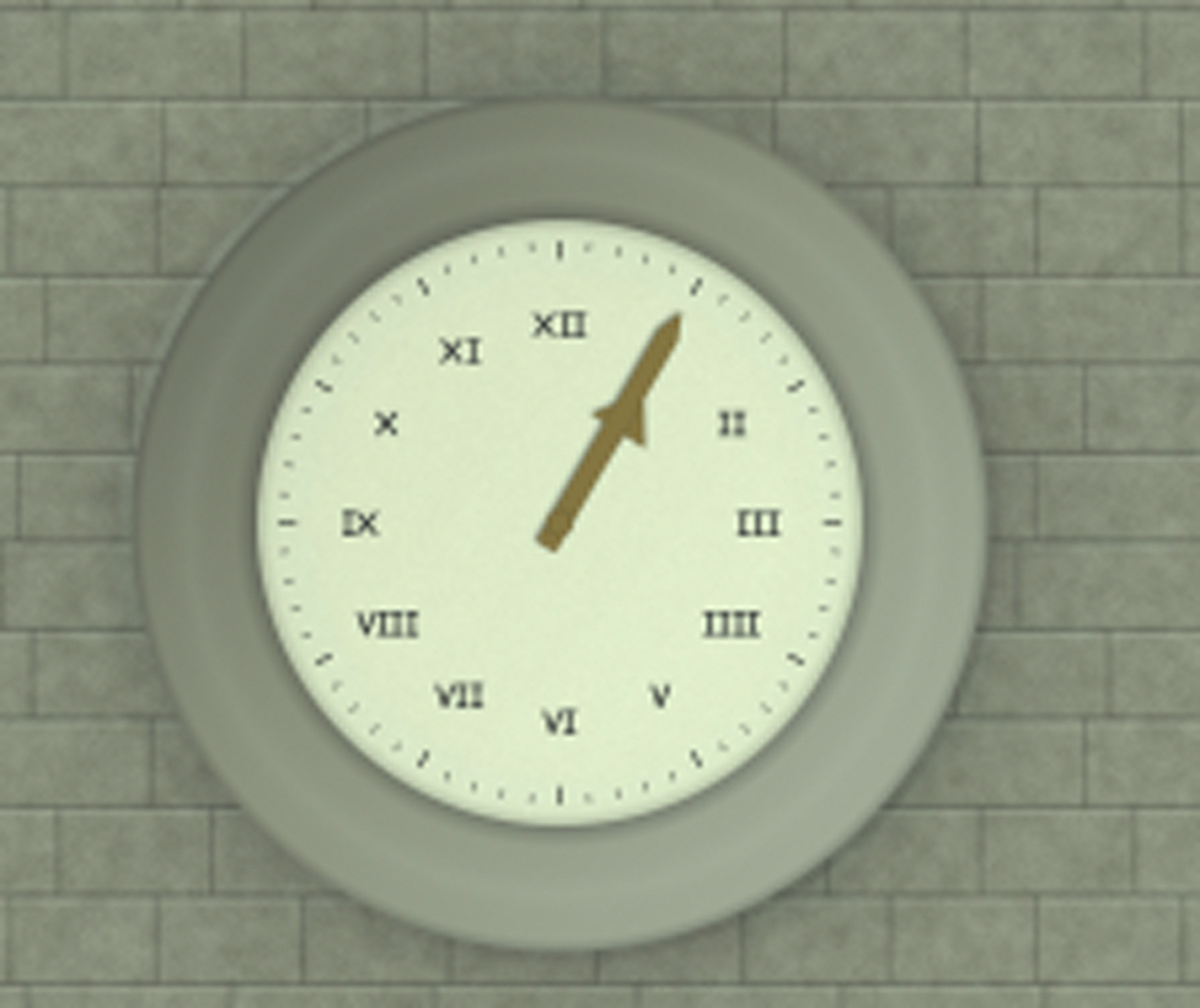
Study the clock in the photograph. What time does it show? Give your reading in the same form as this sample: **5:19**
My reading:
**1:05**
